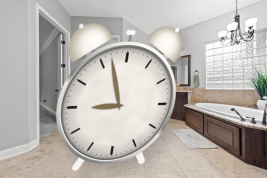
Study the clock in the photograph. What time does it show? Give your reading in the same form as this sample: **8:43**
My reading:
**8:57**
